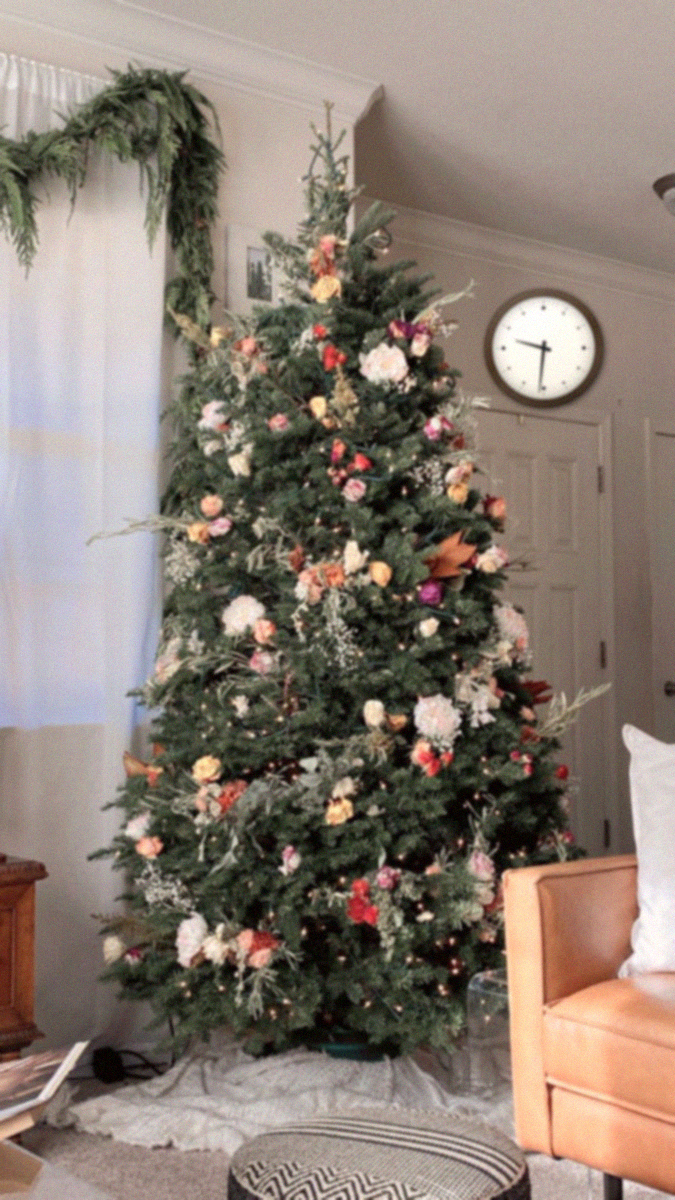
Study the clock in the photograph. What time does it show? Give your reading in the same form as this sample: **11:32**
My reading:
**9:31**
